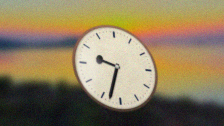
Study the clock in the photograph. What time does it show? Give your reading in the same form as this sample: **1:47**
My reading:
**9:33**
